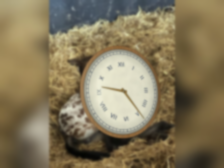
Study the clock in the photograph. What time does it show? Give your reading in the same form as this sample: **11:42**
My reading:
**9:24**
